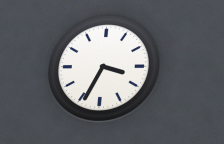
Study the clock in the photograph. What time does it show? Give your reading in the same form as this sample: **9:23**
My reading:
**3:34**
